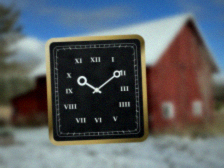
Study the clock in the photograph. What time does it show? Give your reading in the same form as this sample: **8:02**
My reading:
**10:09**
